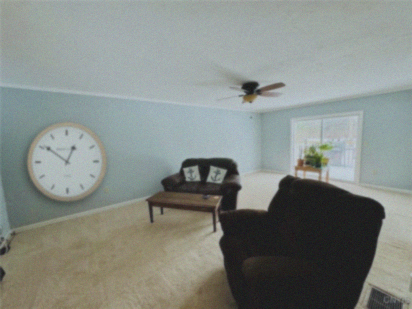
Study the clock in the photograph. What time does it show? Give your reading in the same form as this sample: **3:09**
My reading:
**12:51**
